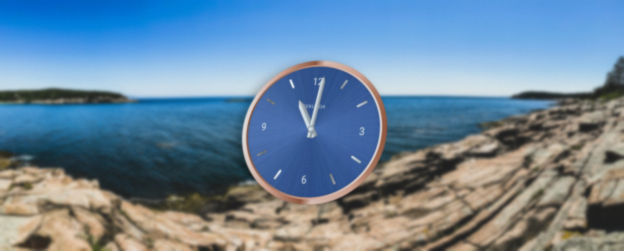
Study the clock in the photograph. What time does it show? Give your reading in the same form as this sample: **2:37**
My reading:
**11:01**
